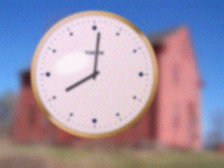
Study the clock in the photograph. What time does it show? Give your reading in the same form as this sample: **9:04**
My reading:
**8:01**
